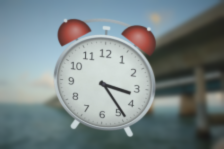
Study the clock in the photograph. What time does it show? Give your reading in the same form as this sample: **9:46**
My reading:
**3:24**
